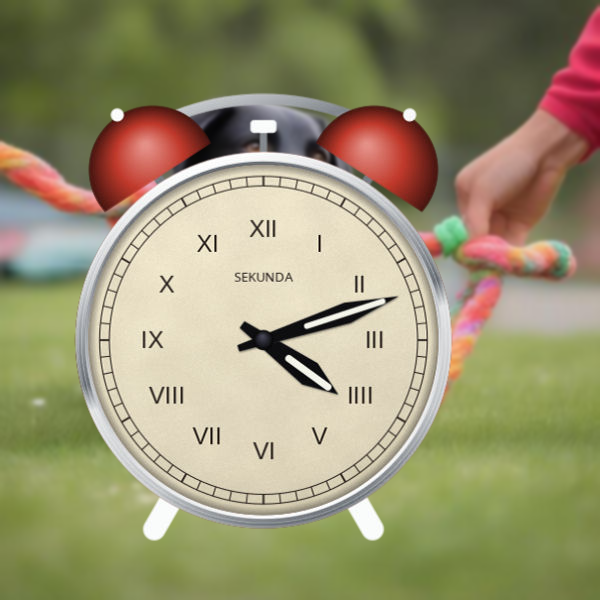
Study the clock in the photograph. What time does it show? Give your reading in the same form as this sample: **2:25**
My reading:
**4:12**
